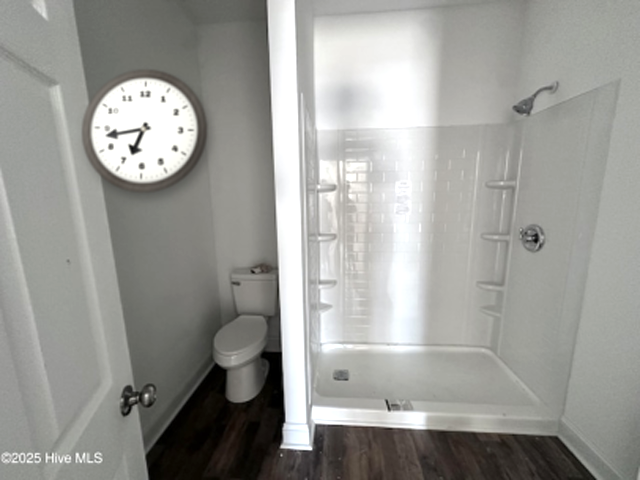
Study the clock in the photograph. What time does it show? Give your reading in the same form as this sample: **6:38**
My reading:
**6:43**
